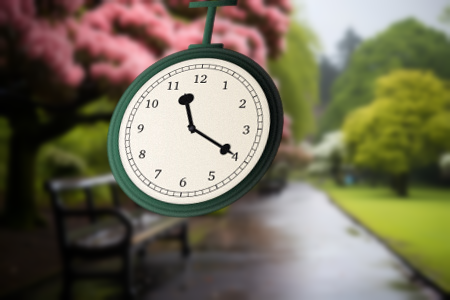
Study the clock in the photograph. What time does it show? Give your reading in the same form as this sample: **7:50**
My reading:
**11:20**
